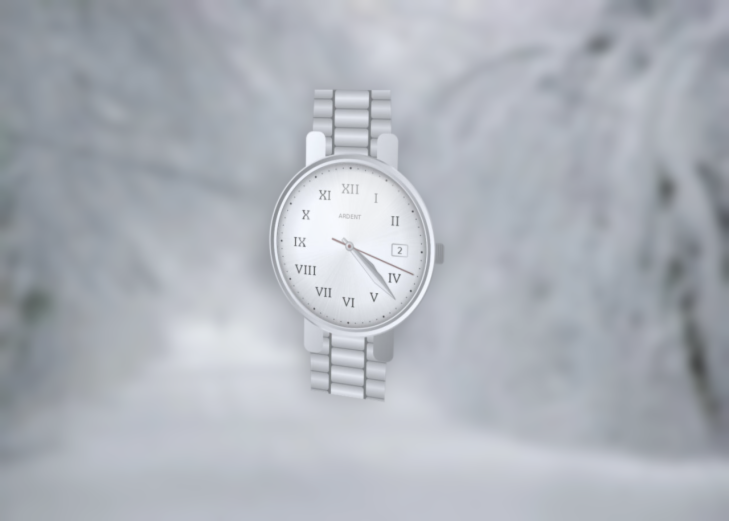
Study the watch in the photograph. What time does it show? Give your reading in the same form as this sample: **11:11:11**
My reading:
**4:22:18**
